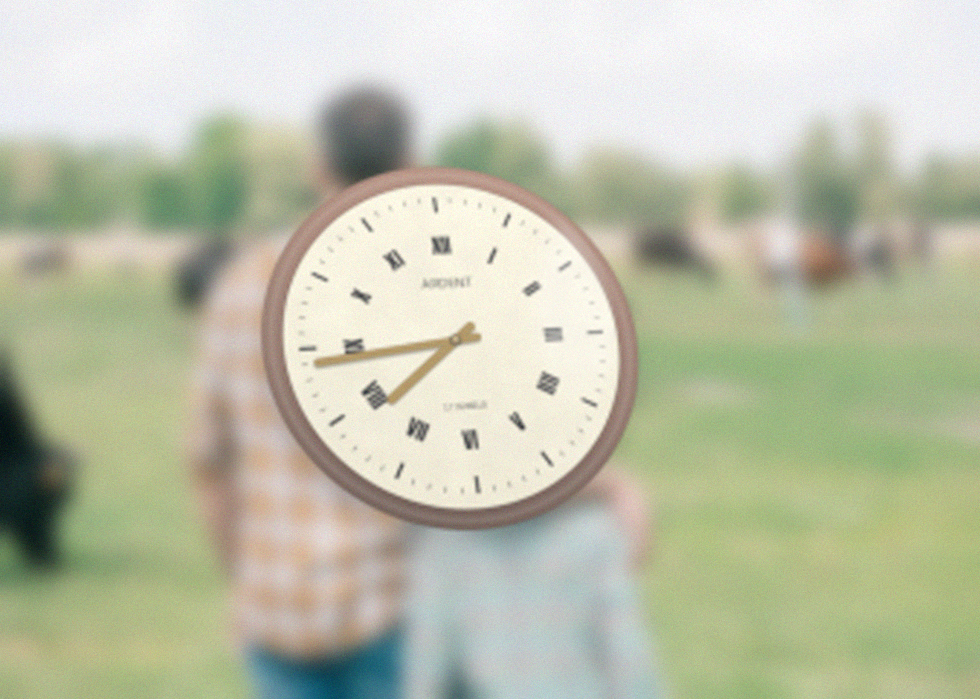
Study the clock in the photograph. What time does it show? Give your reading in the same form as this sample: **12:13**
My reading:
**7:44**
